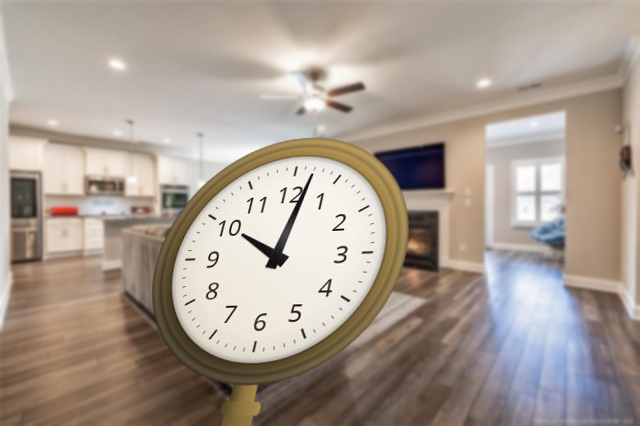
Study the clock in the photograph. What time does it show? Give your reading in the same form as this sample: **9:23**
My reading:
**10:02**
